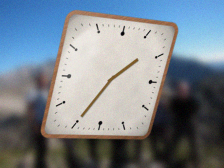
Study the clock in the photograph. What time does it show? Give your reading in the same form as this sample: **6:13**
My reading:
**1:35**
